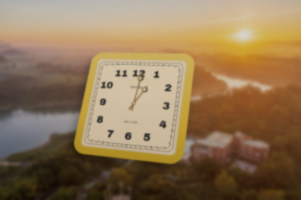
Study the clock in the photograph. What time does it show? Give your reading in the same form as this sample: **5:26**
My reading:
**1:01**
